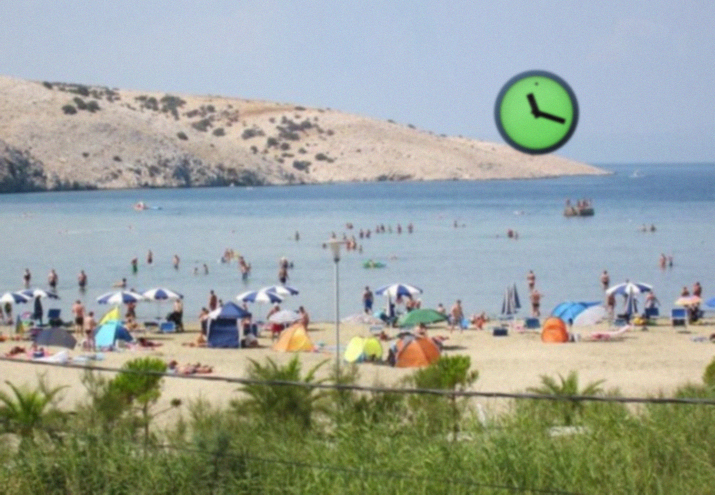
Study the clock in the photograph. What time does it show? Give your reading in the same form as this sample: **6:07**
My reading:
**11:18**
